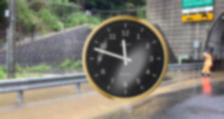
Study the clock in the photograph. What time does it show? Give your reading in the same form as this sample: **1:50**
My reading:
**11:48**
